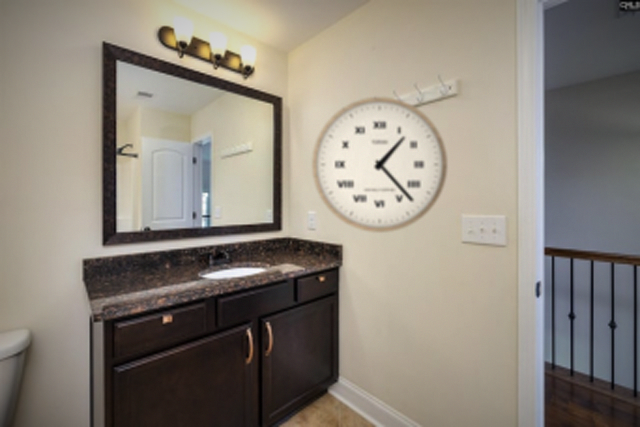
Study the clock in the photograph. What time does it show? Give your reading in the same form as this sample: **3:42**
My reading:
**1:23**
